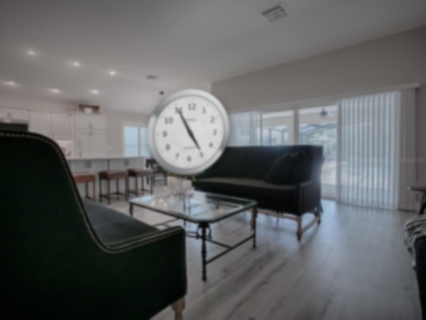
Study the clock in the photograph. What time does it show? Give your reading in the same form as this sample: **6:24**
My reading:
**4:55**
